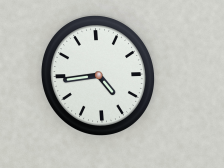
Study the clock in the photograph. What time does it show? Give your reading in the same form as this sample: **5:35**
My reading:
**4:44**
